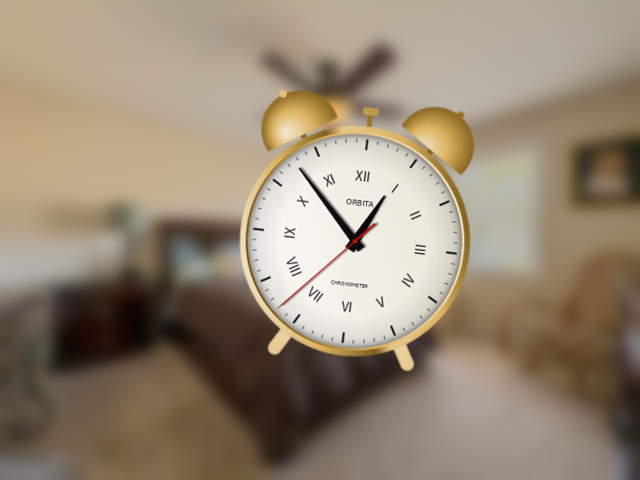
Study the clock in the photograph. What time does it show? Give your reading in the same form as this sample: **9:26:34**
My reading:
**12:52:37**
